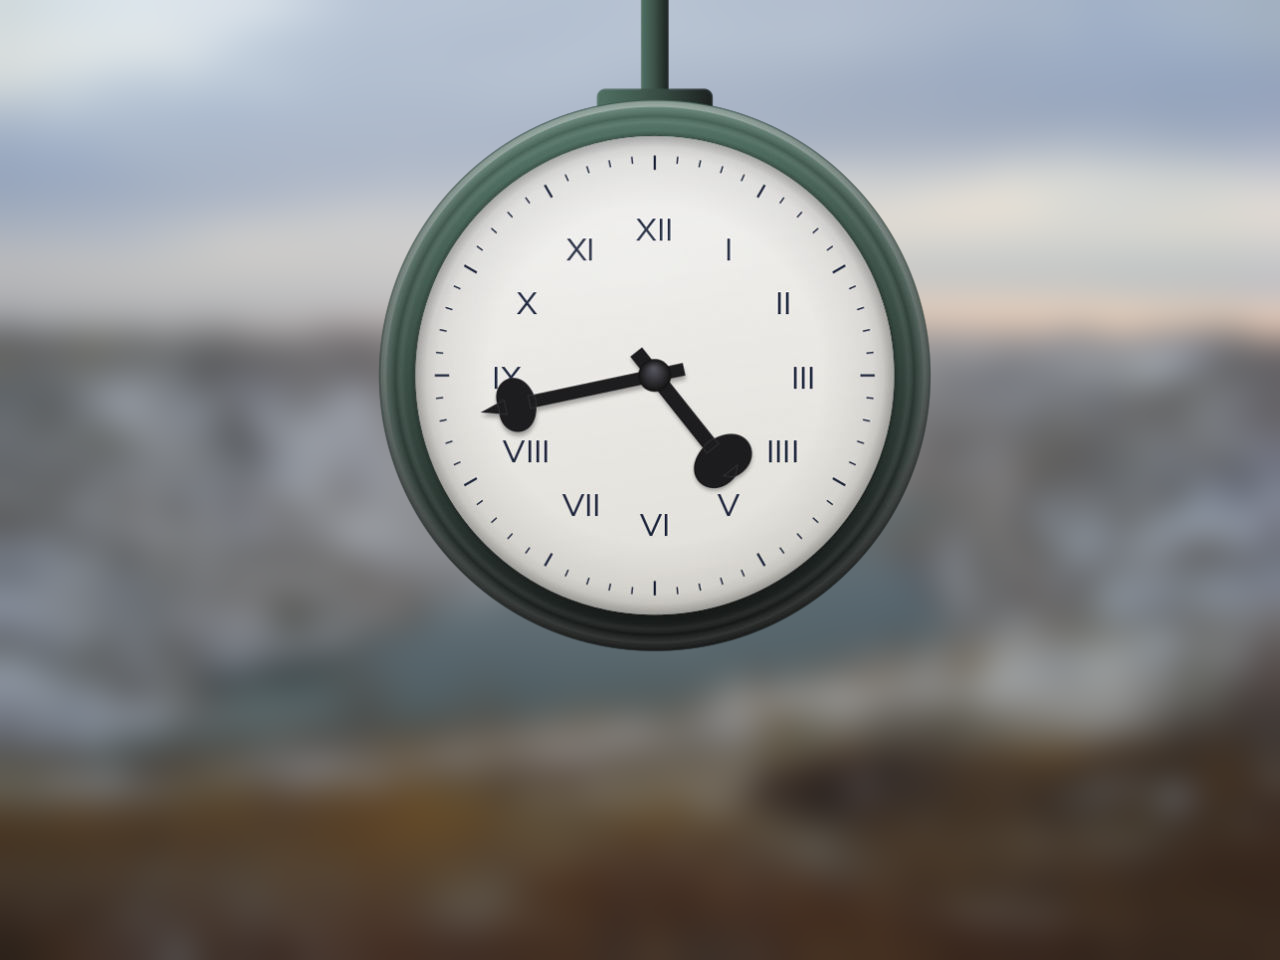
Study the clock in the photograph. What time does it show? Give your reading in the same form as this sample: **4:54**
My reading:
**4:43**
